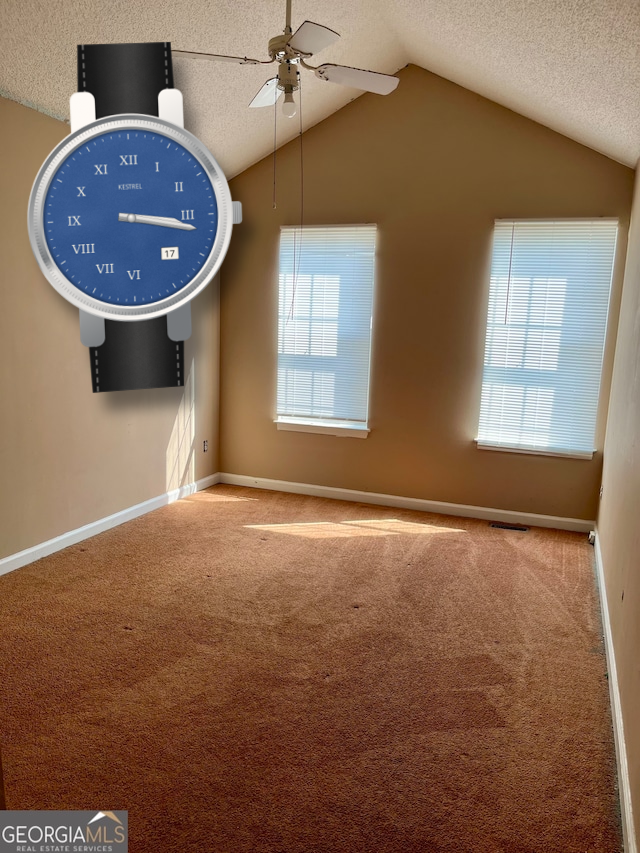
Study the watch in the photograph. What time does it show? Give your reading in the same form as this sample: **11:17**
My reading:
**3:17**
